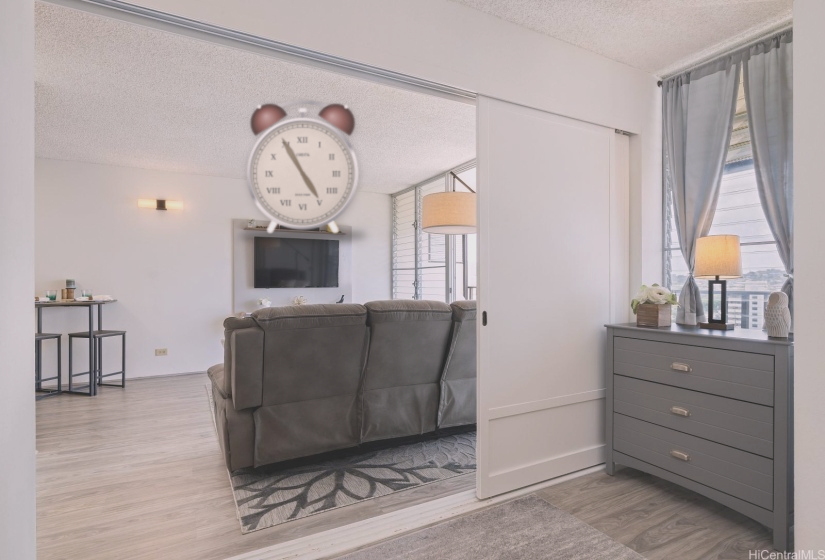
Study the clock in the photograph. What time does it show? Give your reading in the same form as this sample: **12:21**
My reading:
**4:55**
